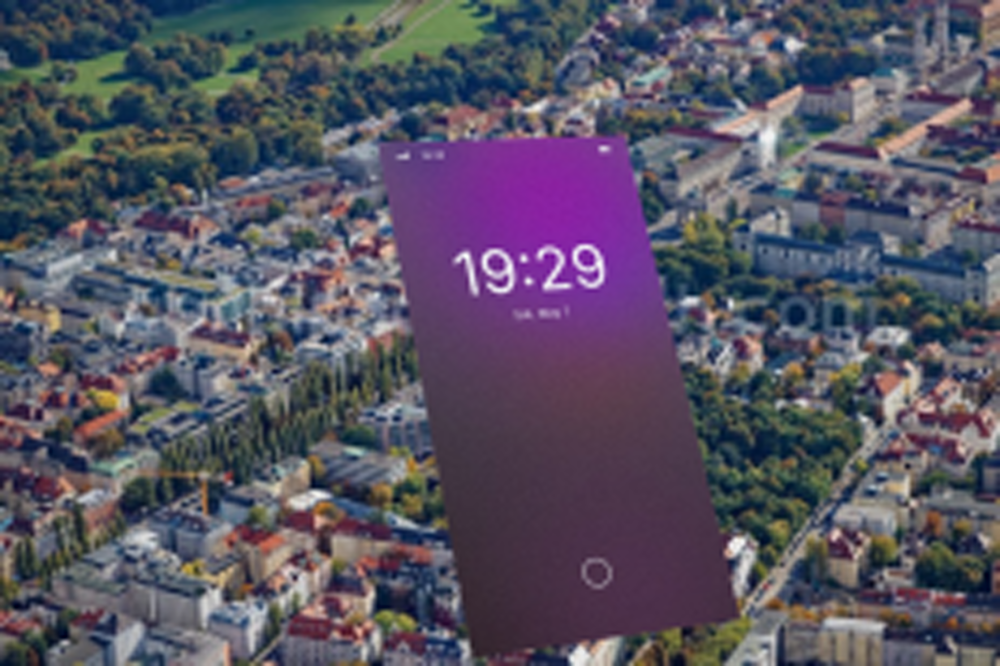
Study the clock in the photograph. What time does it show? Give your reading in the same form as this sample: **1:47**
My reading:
**19:29**
